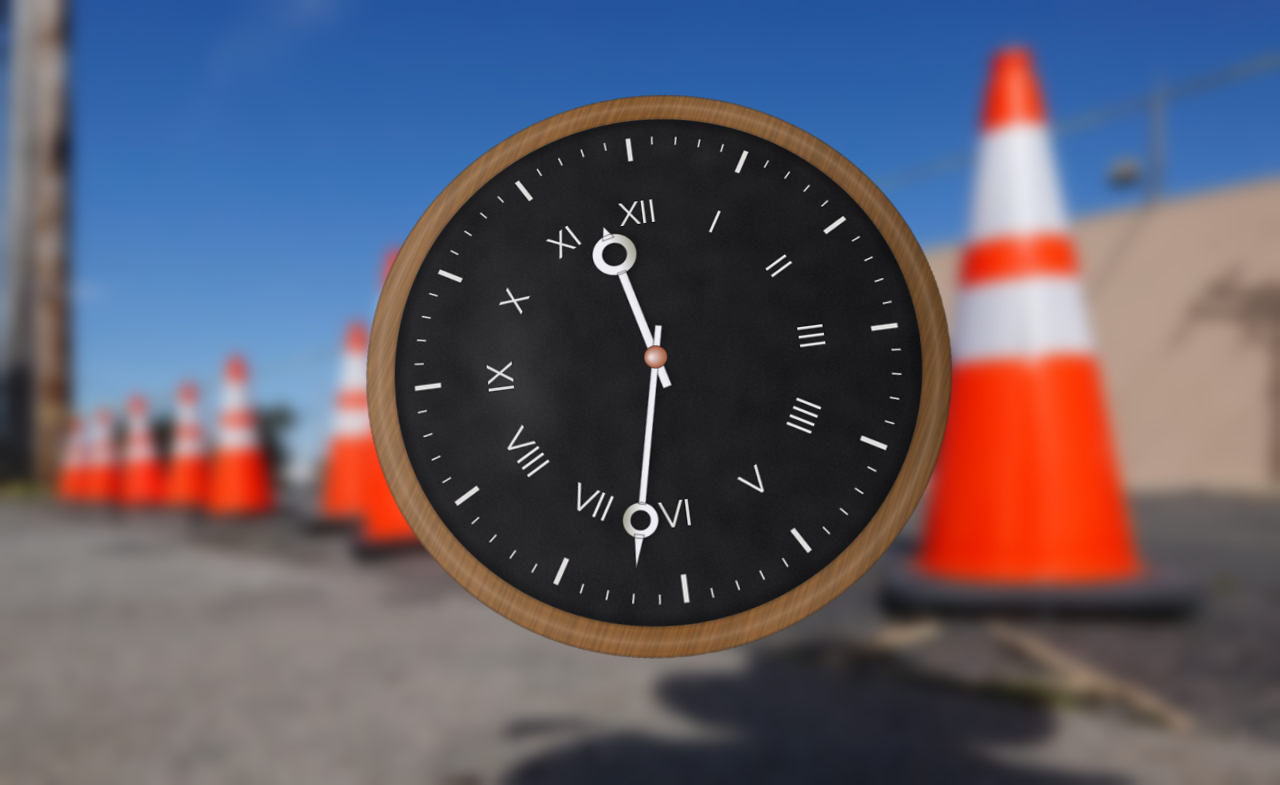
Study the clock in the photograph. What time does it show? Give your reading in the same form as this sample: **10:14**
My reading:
**11:32**
